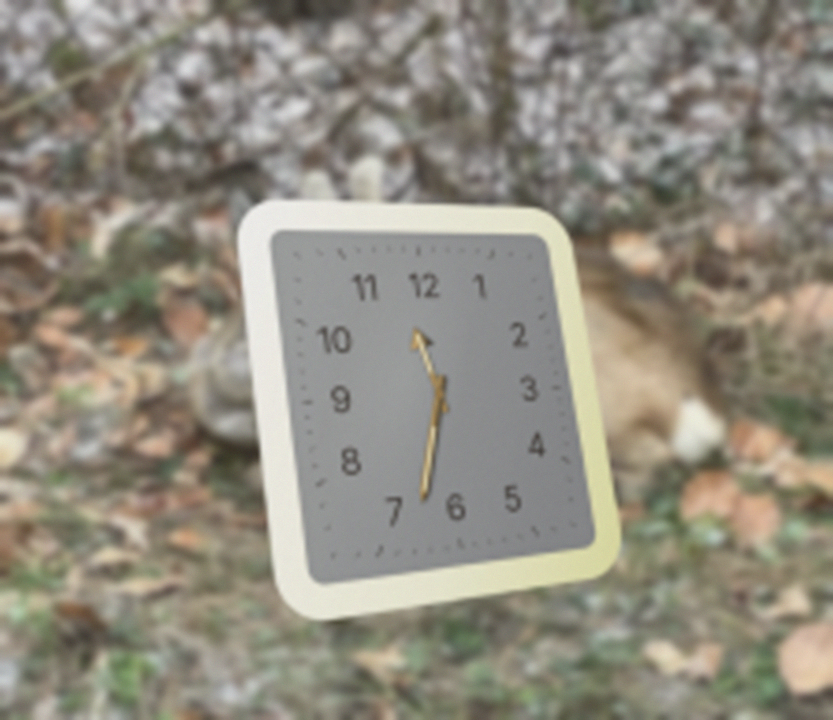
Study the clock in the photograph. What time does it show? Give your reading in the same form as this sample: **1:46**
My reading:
**11:33**
